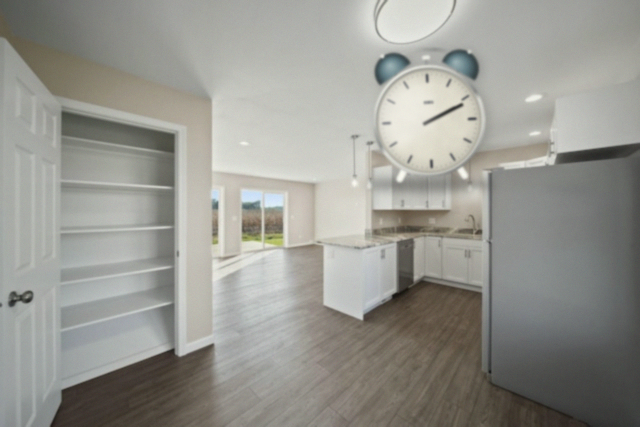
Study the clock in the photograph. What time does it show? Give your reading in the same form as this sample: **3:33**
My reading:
**2:11**
